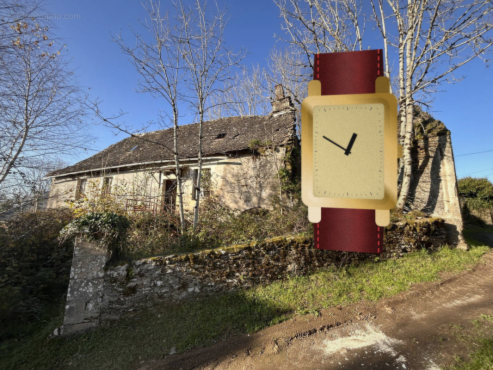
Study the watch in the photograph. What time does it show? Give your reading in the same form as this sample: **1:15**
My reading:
**12:50**
